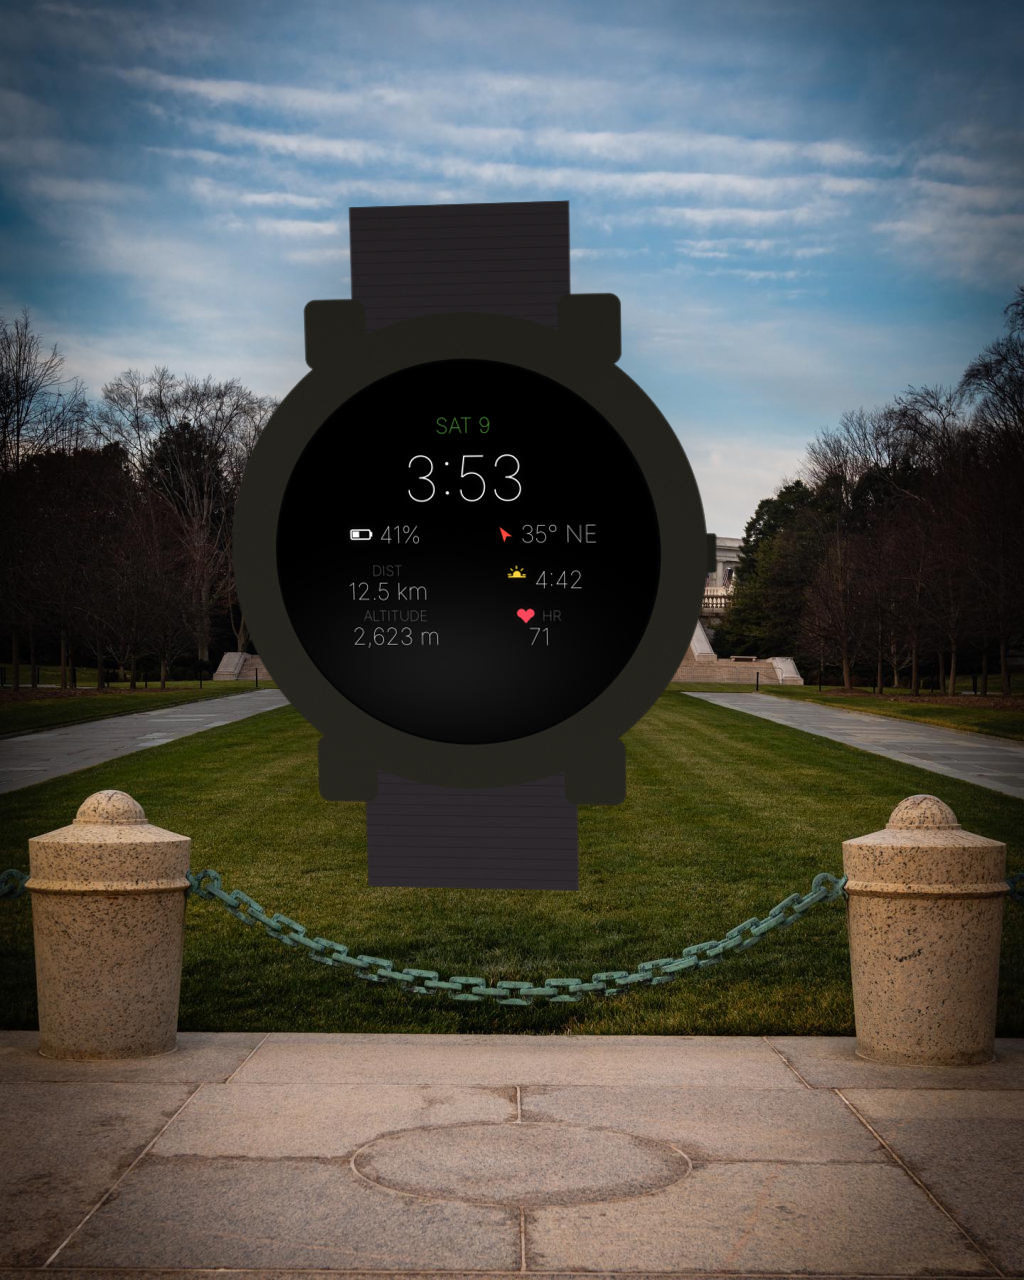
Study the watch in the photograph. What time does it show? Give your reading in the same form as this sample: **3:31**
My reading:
**3:53**
